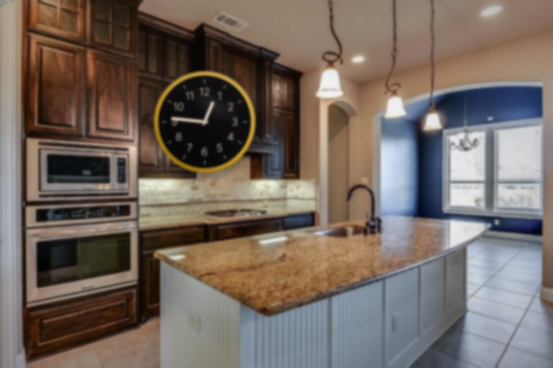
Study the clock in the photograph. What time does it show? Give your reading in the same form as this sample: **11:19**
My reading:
**12:46**
